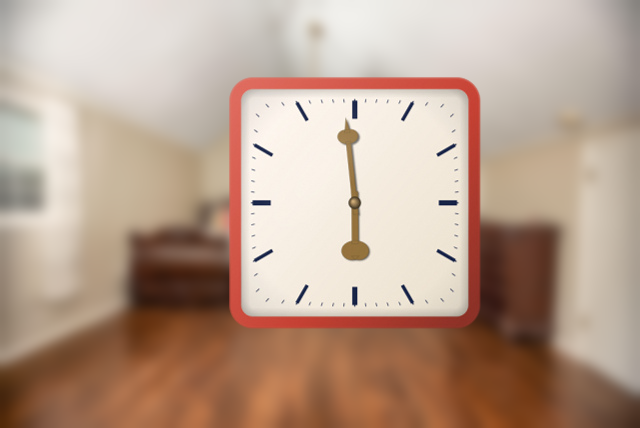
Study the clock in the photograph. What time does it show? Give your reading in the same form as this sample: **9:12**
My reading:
**5:59**
